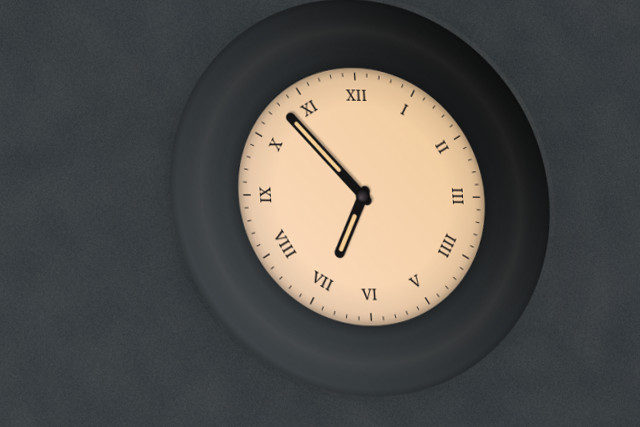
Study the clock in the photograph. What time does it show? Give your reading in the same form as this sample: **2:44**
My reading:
**6:53**
